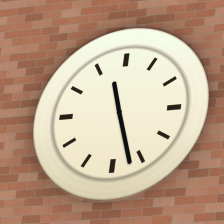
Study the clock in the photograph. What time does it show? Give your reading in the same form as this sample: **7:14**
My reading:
**11:27**
